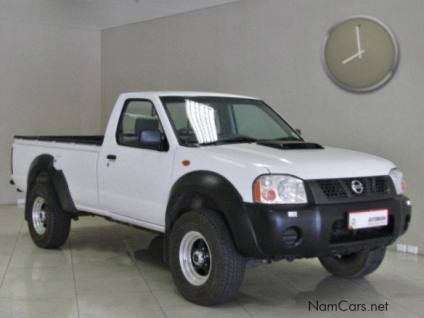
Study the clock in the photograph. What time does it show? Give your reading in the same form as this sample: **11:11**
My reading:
**7:59**
